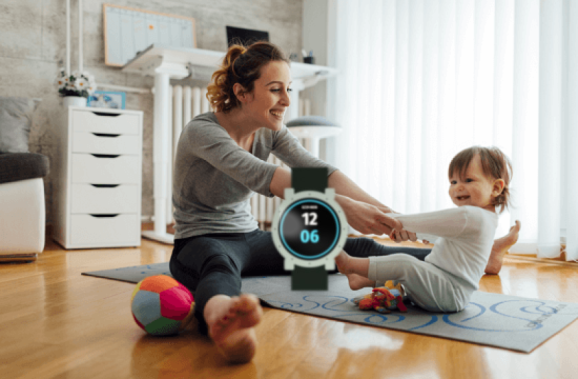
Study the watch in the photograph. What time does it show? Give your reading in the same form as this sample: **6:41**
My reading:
**12:06**
